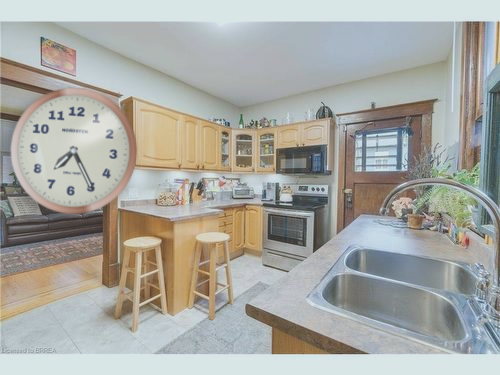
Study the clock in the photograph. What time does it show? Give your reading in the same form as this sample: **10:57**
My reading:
**7:25**
